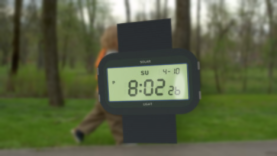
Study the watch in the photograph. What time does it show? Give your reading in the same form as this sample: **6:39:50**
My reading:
**8:02:26**
